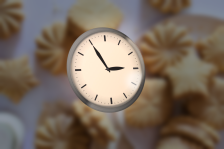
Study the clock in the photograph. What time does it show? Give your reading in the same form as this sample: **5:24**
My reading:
**2:55**
